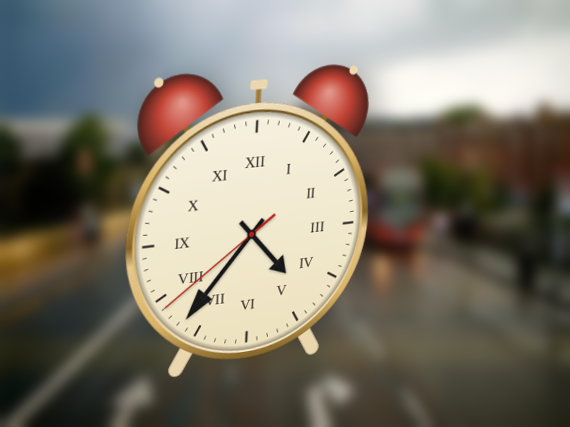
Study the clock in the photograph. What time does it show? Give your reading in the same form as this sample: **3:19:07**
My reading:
**4:36:39**
